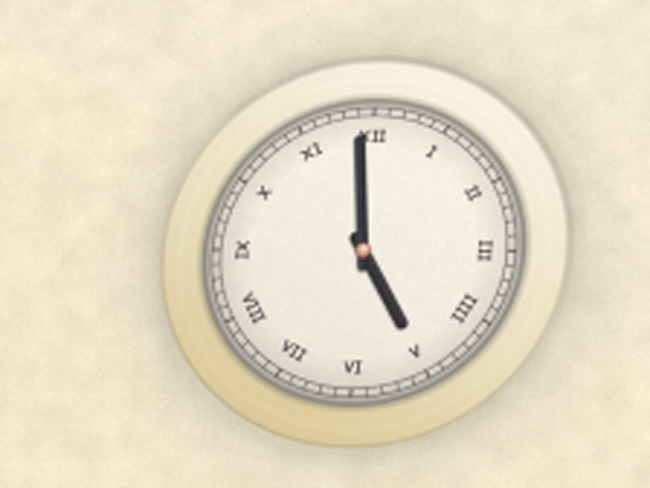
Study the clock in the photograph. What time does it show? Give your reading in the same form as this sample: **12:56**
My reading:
**4:59**
